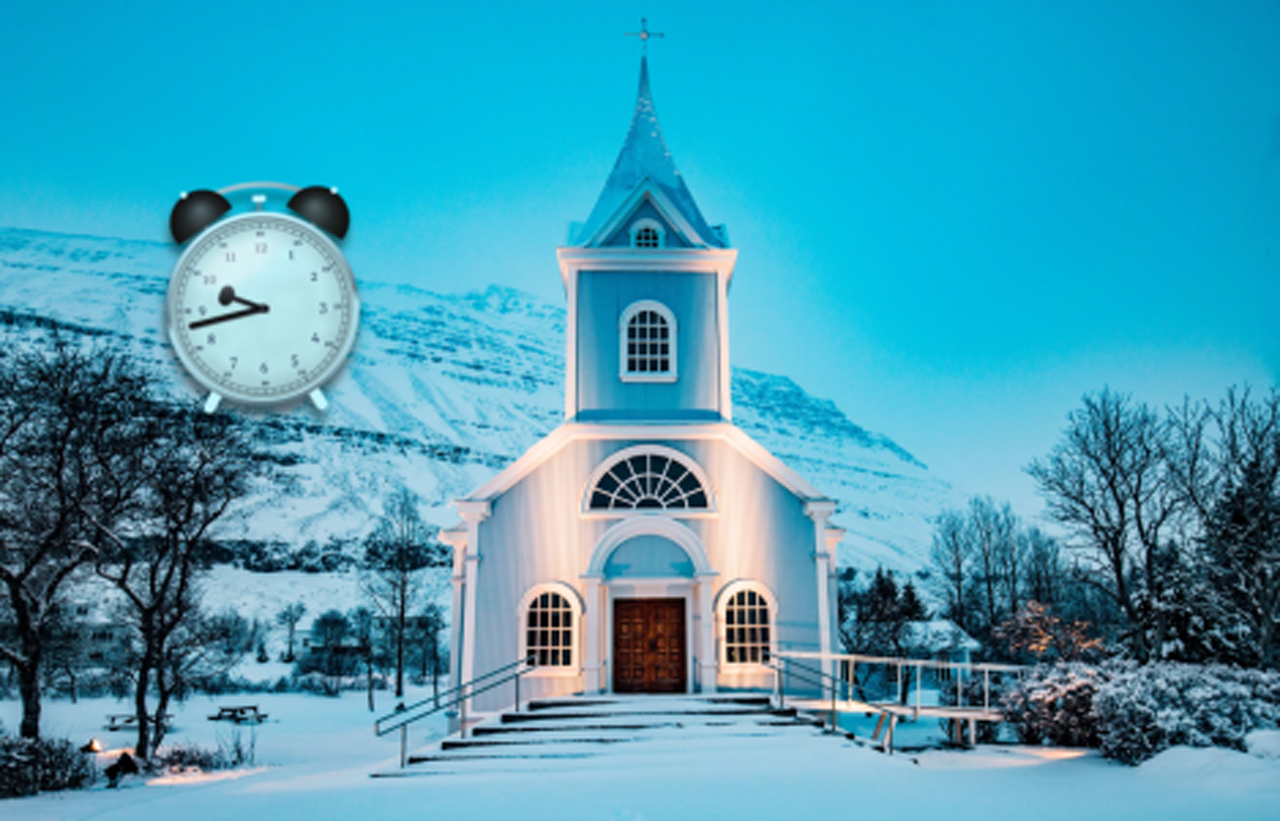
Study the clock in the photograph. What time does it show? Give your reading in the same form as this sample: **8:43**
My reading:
**9:43**
